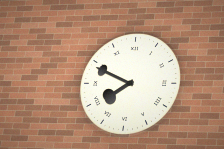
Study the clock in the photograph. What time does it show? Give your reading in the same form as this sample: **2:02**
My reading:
**7:49**
